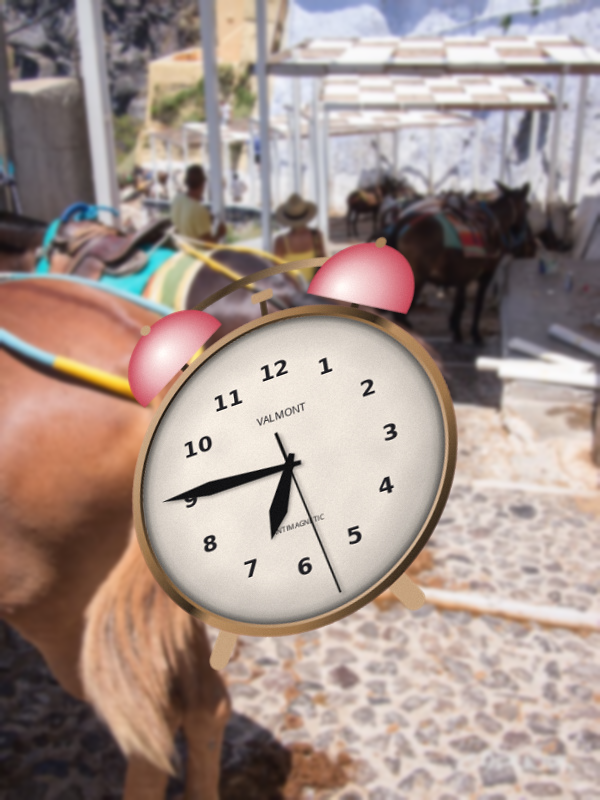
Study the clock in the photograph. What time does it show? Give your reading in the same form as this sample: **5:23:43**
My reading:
**6:45:28**
